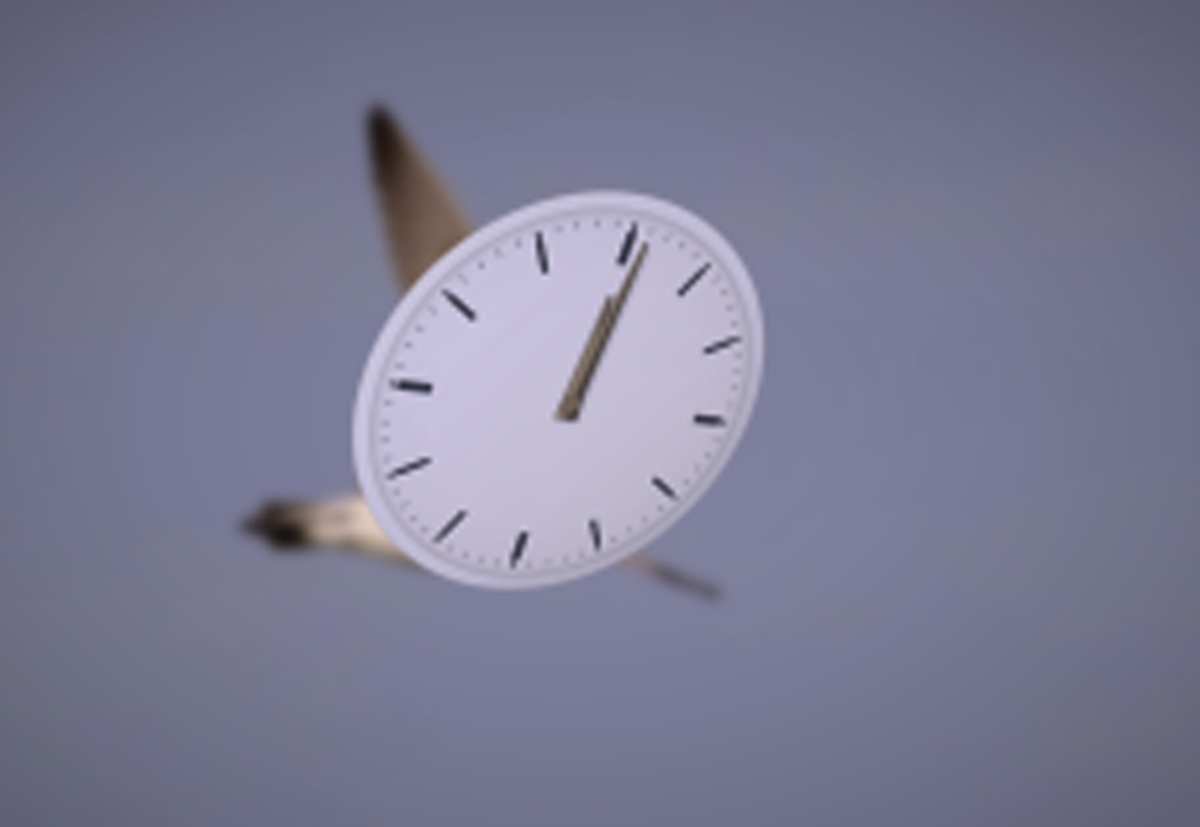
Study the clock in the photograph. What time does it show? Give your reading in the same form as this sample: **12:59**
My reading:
**12:01**
